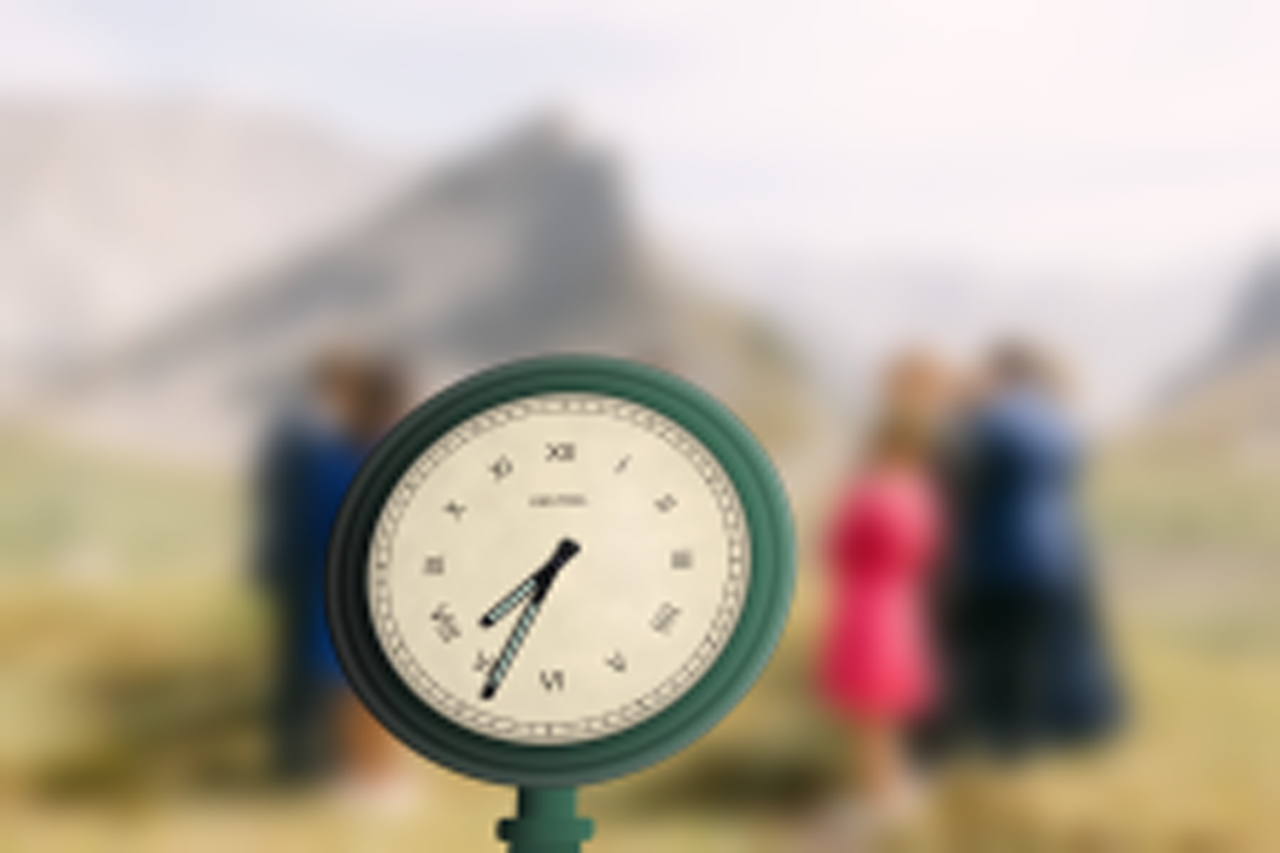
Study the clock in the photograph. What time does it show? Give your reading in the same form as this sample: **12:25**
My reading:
**7:34**
